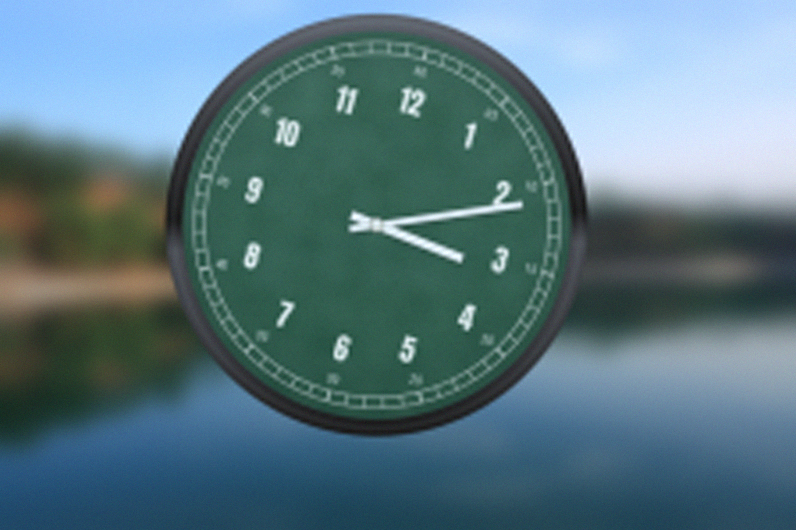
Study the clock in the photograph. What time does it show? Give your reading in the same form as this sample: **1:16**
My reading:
**3:11**
